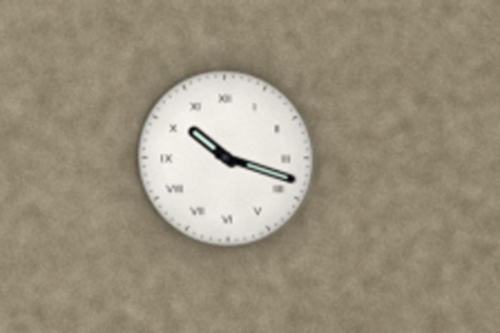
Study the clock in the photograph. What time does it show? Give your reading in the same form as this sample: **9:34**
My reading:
**10:18**
